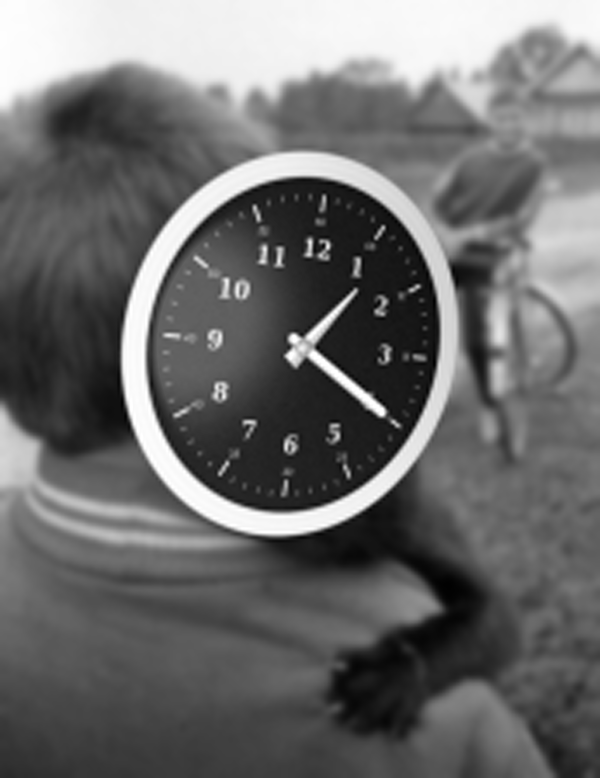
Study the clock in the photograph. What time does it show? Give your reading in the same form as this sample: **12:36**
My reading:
**1:20**
